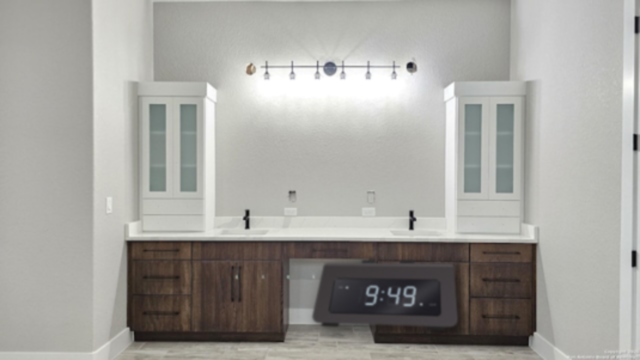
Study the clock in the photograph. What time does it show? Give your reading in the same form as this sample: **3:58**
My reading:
**9:49**
